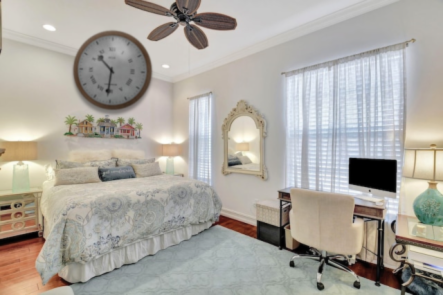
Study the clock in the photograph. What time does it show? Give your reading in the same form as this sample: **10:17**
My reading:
**10:31**
